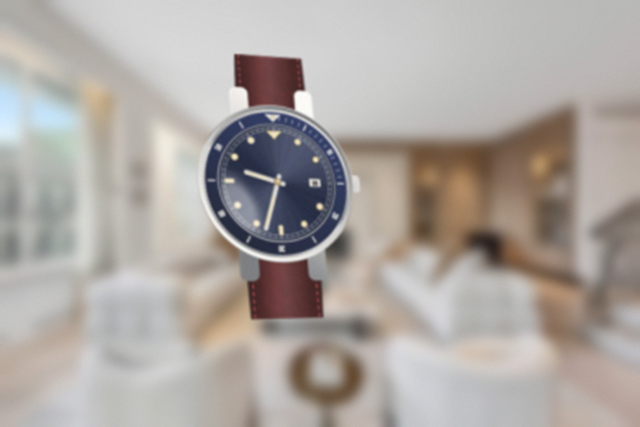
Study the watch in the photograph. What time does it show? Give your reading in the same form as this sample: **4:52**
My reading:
**9:33**
